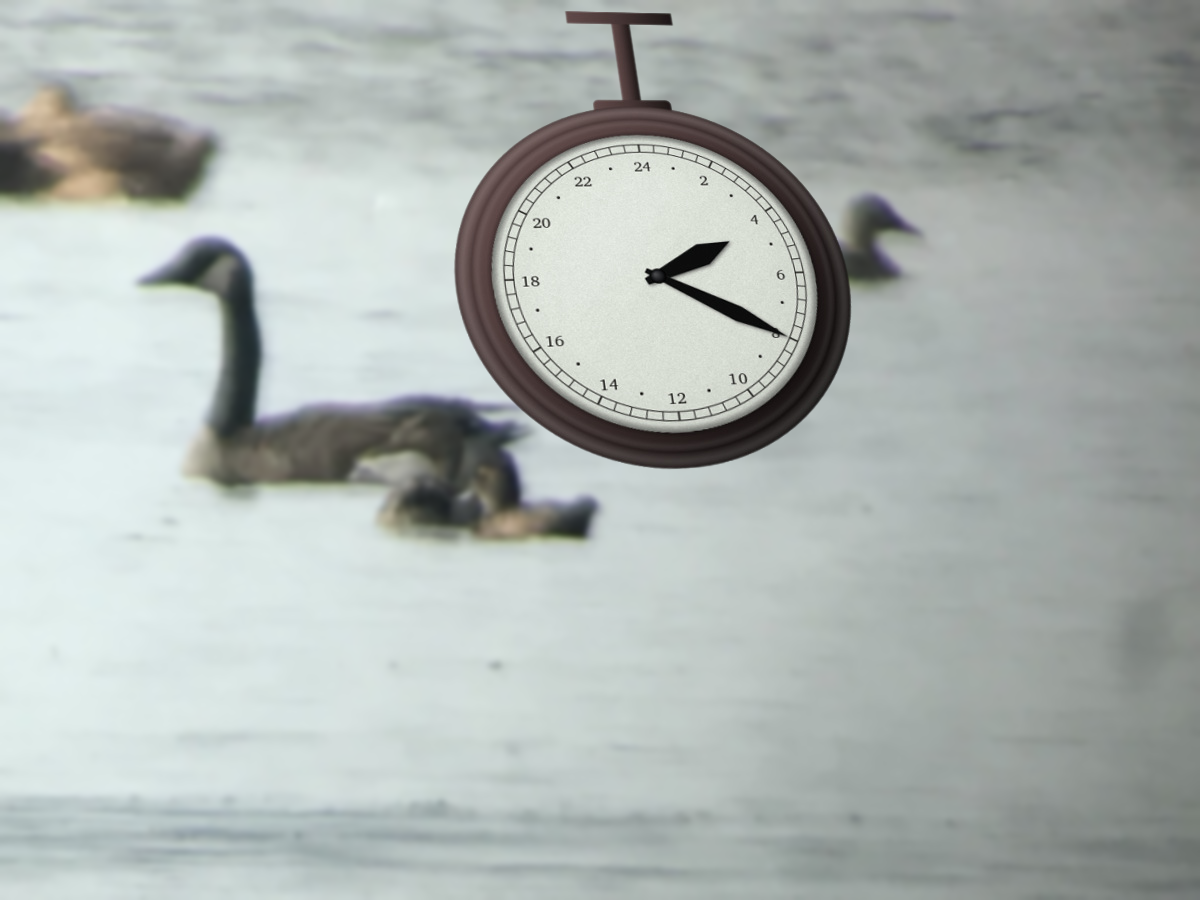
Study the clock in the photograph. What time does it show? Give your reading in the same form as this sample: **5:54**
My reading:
**4:20**
